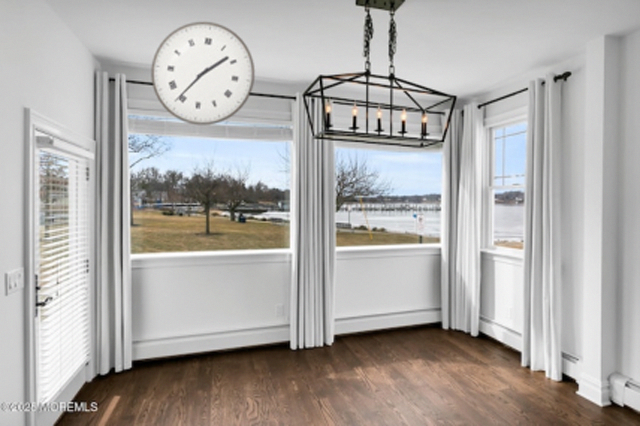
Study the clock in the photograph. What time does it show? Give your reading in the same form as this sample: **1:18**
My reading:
**1:36**
